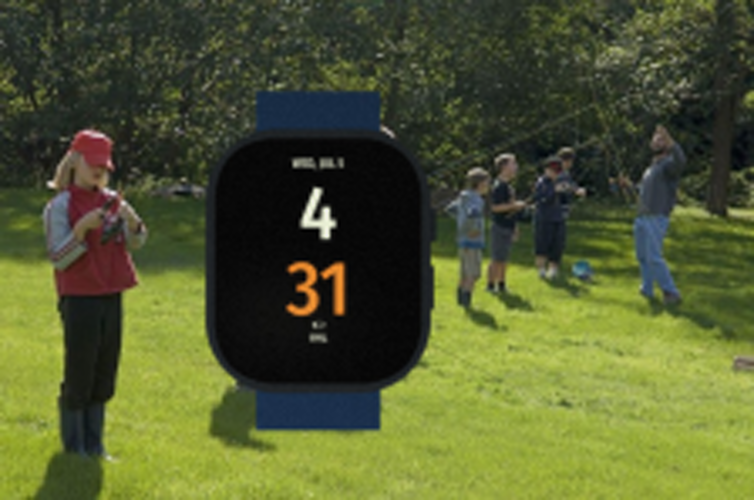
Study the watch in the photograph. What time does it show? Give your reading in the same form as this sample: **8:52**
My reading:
**4:31**
